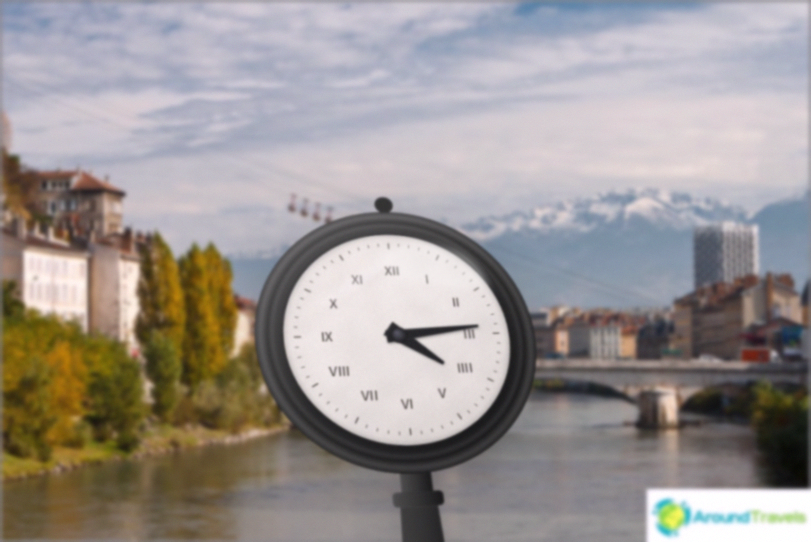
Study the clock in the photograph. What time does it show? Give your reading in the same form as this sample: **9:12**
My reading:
**4:14**
